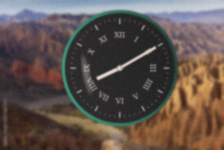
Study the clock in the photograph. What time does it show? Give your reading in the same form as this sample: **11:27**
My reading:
**8:10**
